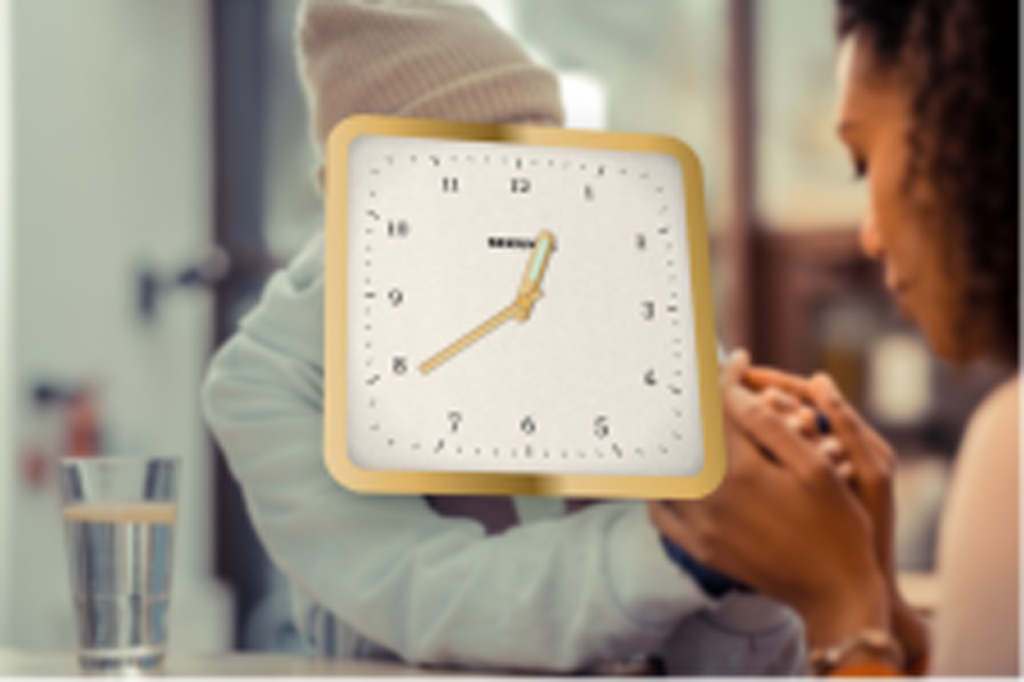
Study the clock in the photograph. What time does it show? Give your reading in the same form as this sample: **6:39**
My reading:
**12:39**
